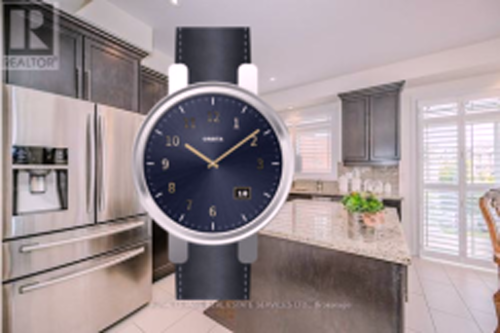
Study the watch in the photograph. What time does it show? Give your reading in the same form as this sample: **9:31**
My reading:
**10:09**
